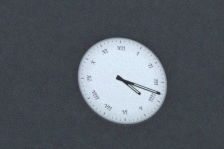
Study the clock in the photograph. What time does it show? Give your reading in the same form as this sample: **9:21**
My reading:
**4:18**
